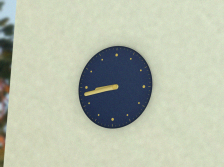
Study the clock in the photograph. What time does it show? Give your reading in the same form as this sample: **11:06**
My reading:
**8:43**
